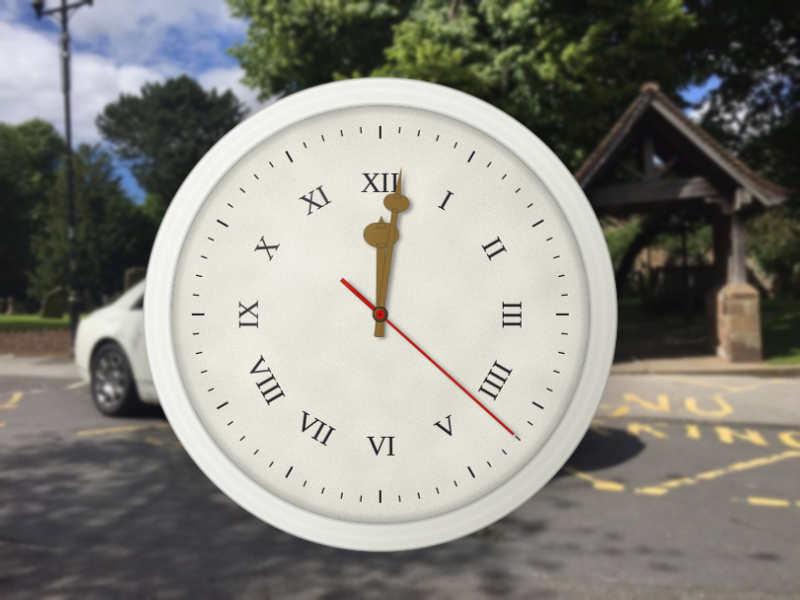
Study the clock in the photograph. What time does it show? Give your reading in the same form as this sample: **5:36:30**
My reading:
**12:01:22**
